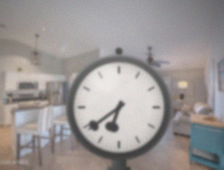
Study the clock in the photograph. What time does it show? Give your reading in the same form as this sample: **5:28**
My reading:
**6:39**
